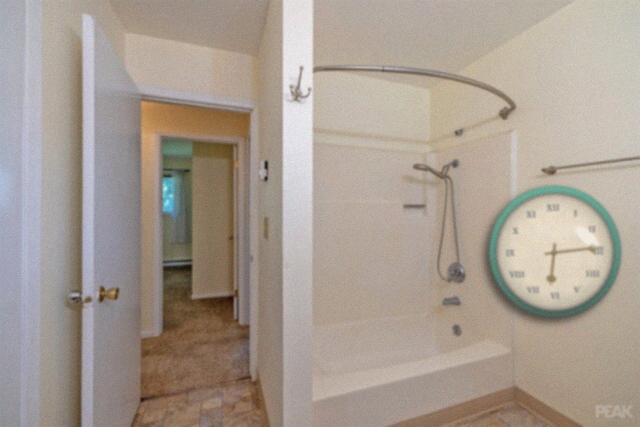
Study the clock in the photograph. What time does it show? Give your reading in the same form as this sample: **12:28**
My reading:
**6:14**
